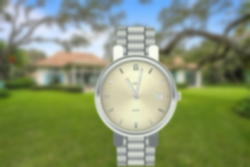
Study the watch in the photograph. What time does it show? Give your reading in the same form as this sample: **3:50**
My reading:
**11:02**
